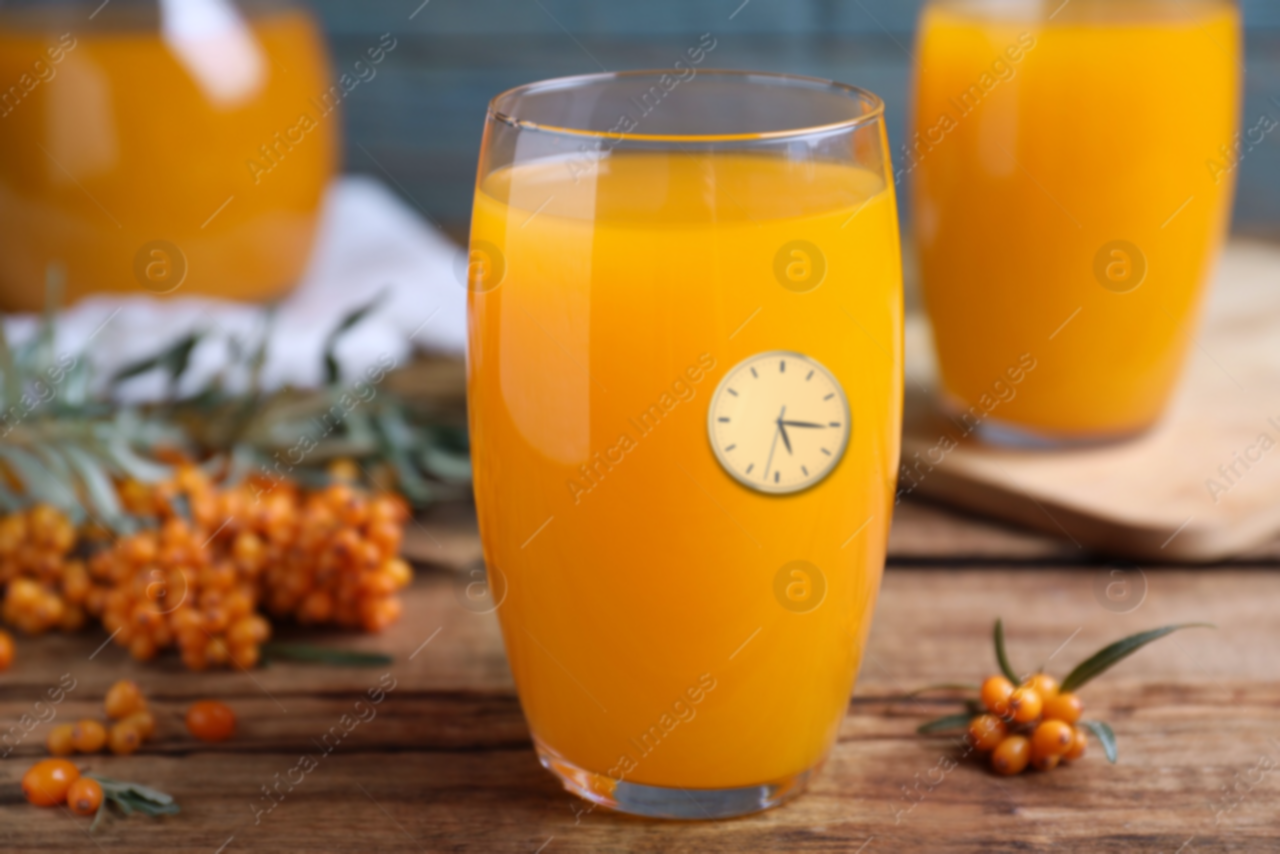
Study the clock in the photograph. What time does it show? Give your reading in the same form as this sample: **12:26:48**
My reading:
**5:15:32**
